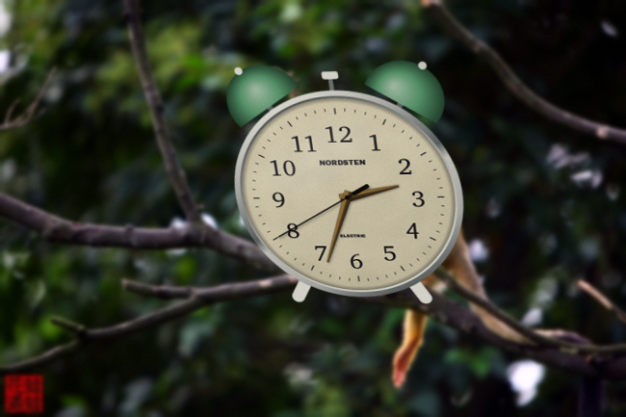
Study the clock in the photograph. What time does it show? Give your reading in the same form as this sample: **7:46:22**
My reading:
**2:33:40**
